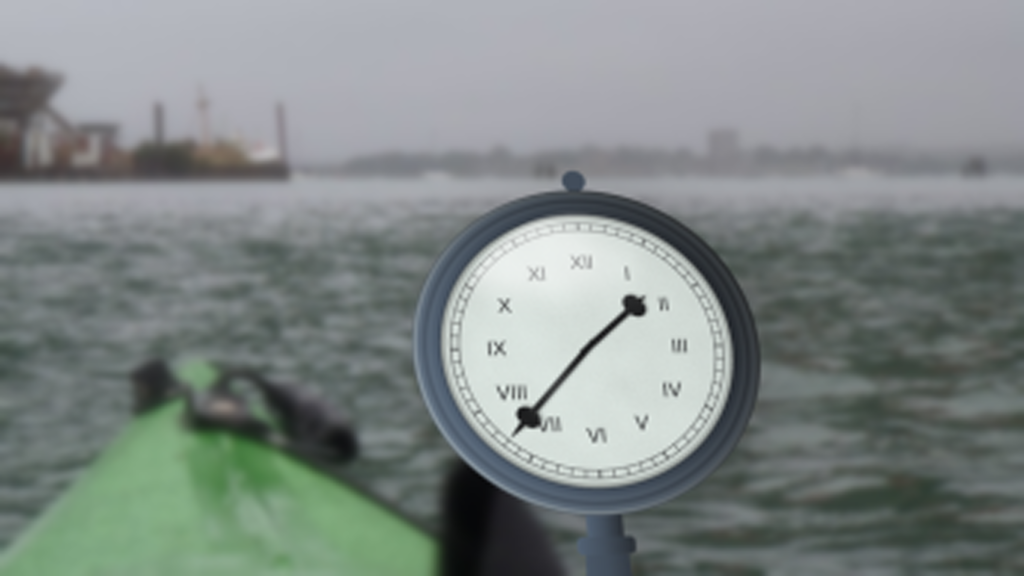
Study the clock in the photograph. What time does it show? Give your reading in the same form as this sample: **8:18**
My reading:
**1:37**
